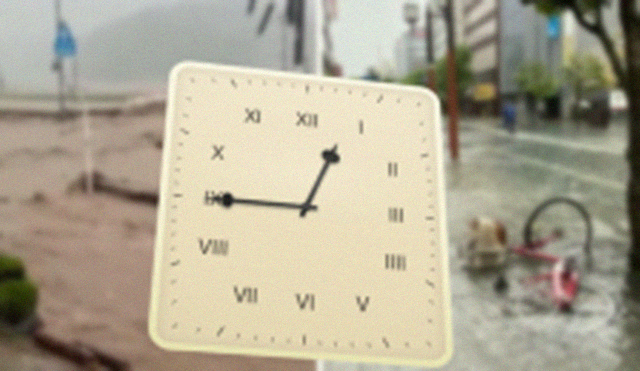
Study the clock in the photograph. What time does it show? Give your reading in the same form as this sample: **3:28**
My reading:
**12:45**
